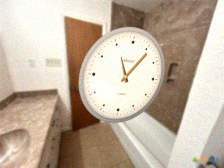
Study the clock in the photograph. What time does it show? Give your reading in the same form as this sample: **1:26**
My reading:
**11:06**
